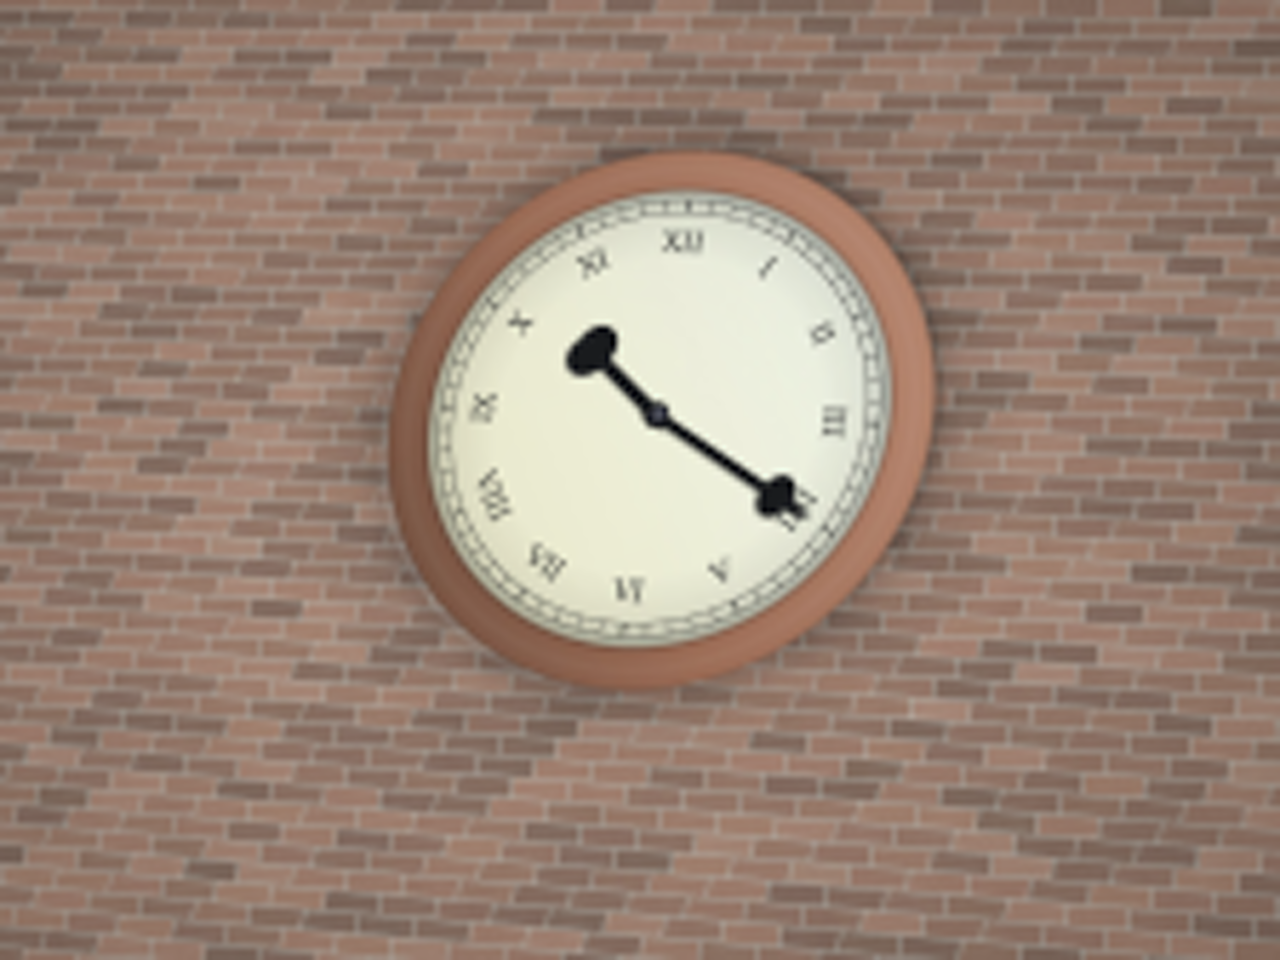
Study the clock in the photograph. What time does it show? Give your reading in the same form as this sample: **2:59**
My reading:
**10:20**
